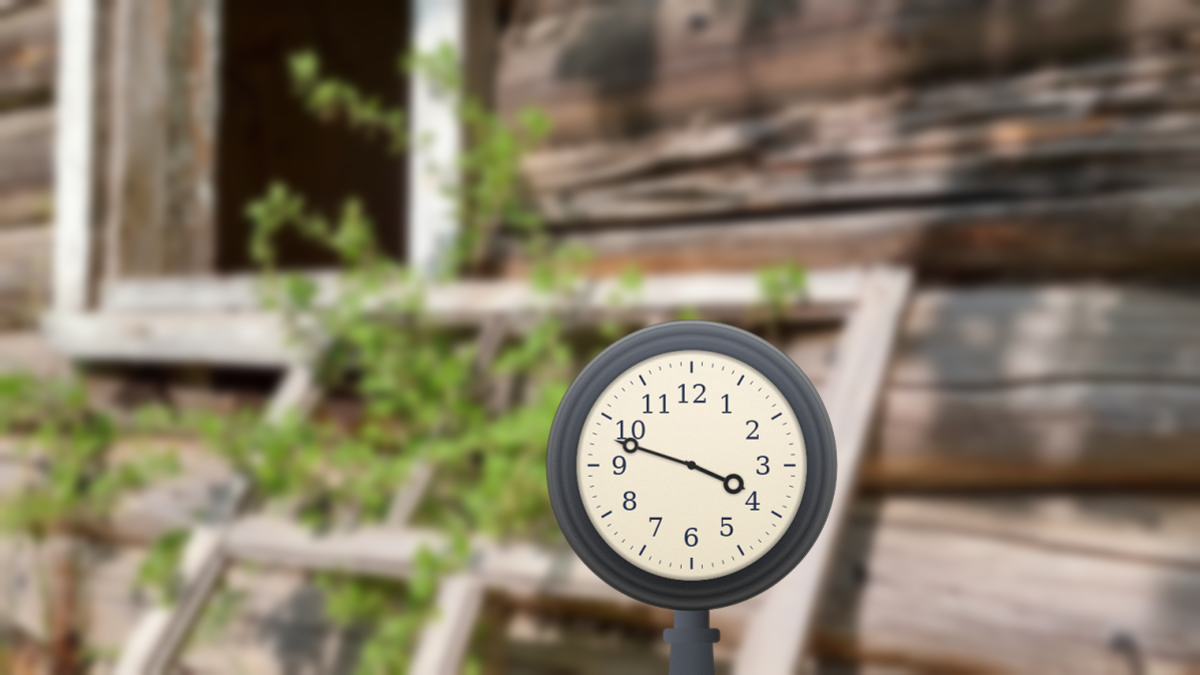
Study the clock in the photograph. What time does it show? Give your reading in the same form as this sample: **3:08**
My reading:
**3:48**
